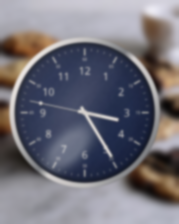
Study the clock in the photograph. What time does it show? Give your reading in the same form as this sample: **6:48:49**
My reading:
**3:24:47**
